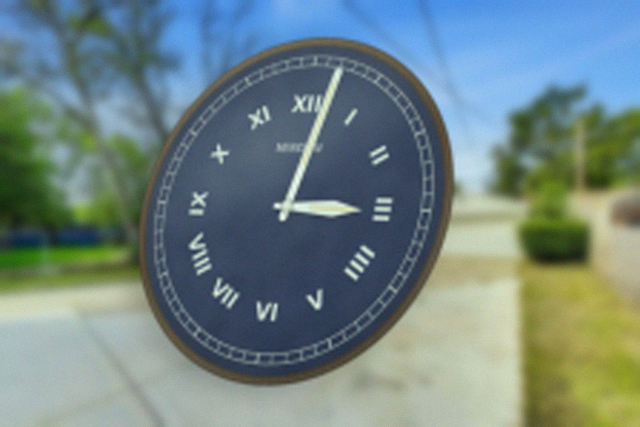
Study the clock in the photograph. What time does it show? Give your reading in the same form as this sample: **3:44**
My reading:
**3:02**
